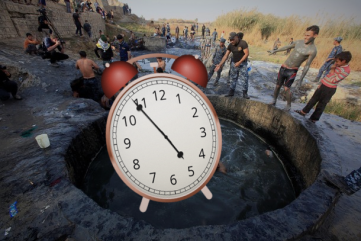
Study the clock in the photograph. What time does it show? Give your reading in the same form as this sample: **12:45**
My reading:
**4:54**
